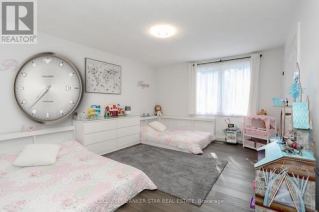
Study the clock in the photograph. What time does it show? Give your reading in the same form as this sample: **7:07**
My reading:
**7:37**
